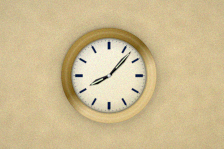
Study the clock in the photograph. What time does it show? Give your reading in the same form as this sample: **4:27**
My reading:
**8:07**
